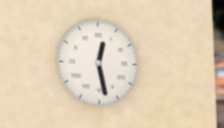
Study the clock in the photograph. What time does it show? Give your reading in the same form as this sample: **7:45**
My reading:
**12:28**
